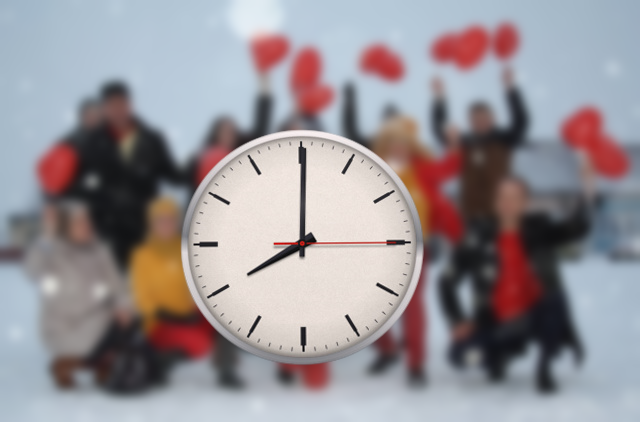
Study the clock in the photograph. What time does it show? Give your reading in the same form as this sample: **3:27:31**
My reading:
**8:00:15**
